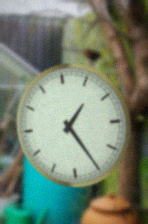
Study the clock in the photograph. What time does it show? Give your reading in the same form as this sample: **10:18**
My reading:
**1:25**
